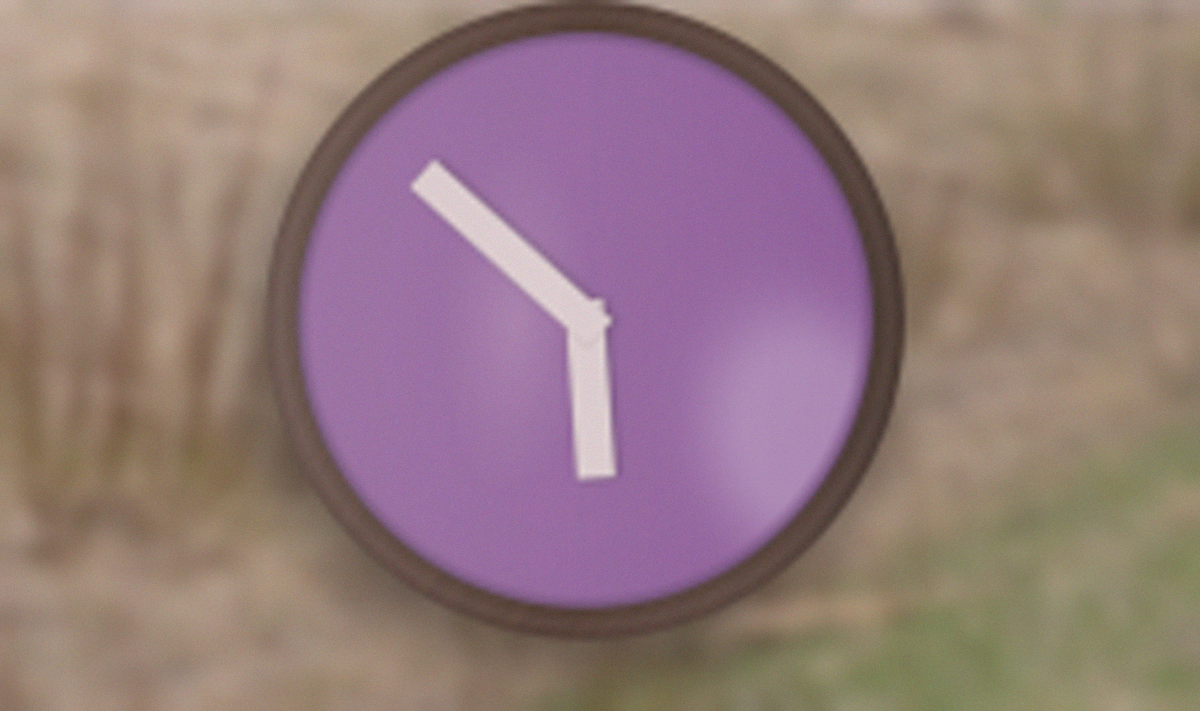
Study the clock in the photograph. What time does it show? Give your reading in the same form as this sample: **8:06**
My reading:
**5:52**
